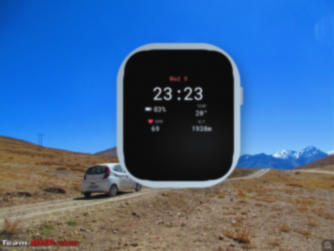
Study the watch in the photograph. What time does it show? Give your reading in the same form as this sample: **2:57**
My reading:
**23:23**
